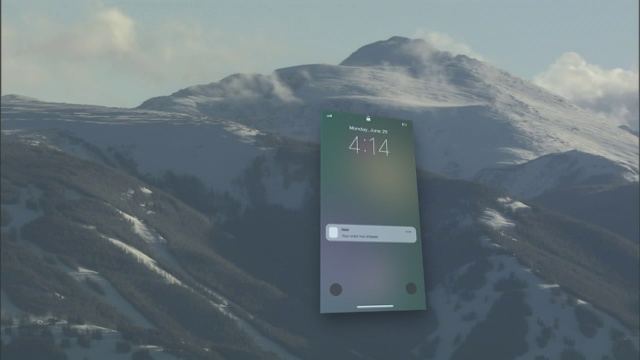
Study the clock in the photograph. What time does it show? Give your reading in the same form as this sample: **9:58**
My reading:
**4:14**
